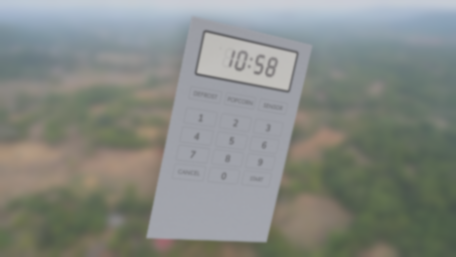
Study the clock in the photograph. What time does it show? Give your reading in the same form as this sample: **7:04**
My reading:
**10:58**
